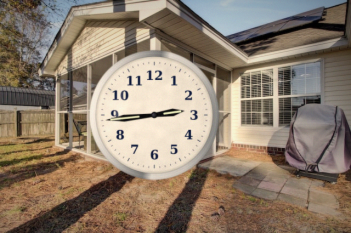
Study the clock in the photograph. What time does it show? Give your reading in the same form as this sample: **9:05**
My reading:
**2:44**
